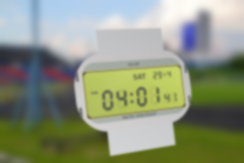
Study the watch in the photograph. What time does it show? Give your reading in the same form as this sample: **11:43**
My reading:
**4:01**
